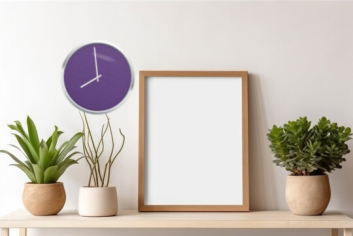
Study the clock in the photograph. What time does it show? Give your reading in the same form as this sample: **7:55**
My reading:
**7:59**
